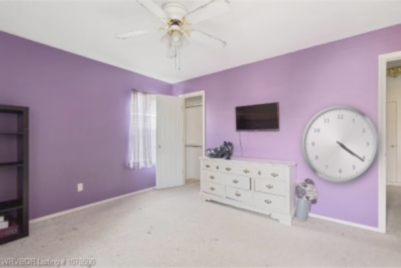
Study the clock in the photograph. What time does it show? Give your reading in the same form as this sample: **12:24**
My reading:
**4:21**
